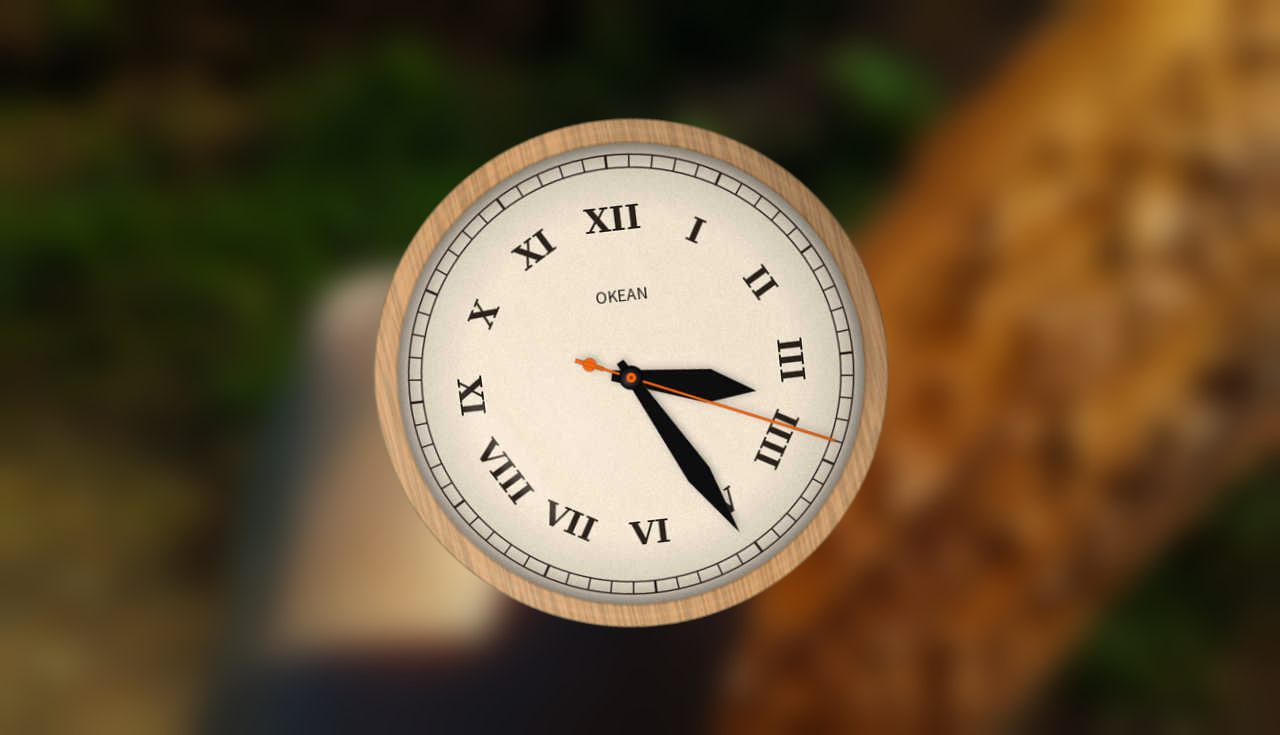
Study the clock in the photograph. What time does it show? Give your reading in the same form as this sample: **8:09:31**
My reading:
**3:25:19**
